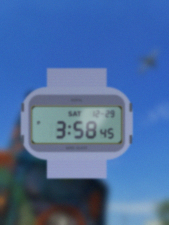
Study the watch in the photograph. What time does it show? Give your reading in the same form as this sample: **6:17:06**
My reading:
**3:58:45**
